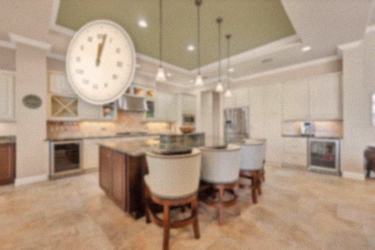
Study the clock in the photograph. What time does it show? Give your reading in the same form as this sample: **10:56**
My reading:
**12:02**
